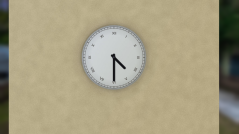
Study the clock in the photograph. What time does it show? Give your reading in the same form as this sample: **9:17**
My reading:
**4:30**
